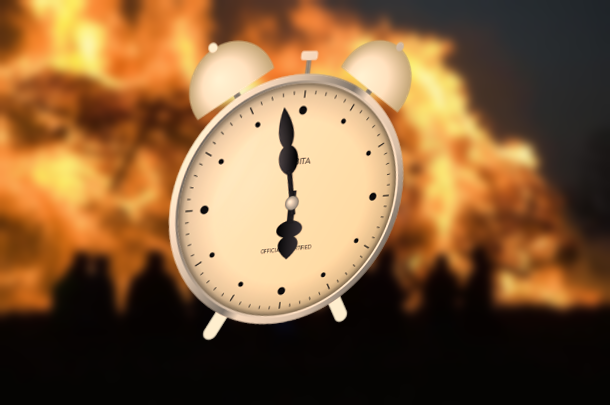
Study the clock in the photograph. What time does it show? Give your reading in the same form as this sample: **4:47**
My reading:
**5:58**
